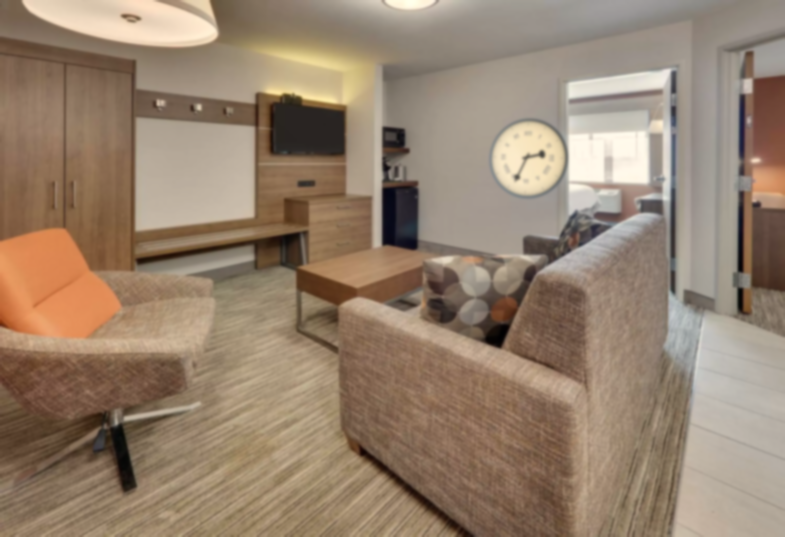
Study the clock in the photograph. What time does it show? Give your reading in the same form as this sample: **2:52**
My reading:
**2:34**
